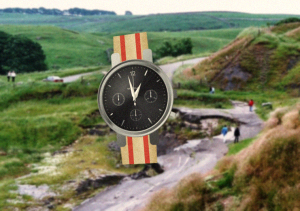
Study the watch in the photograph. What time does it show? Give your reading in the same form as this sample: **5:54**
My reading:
**12:58**
